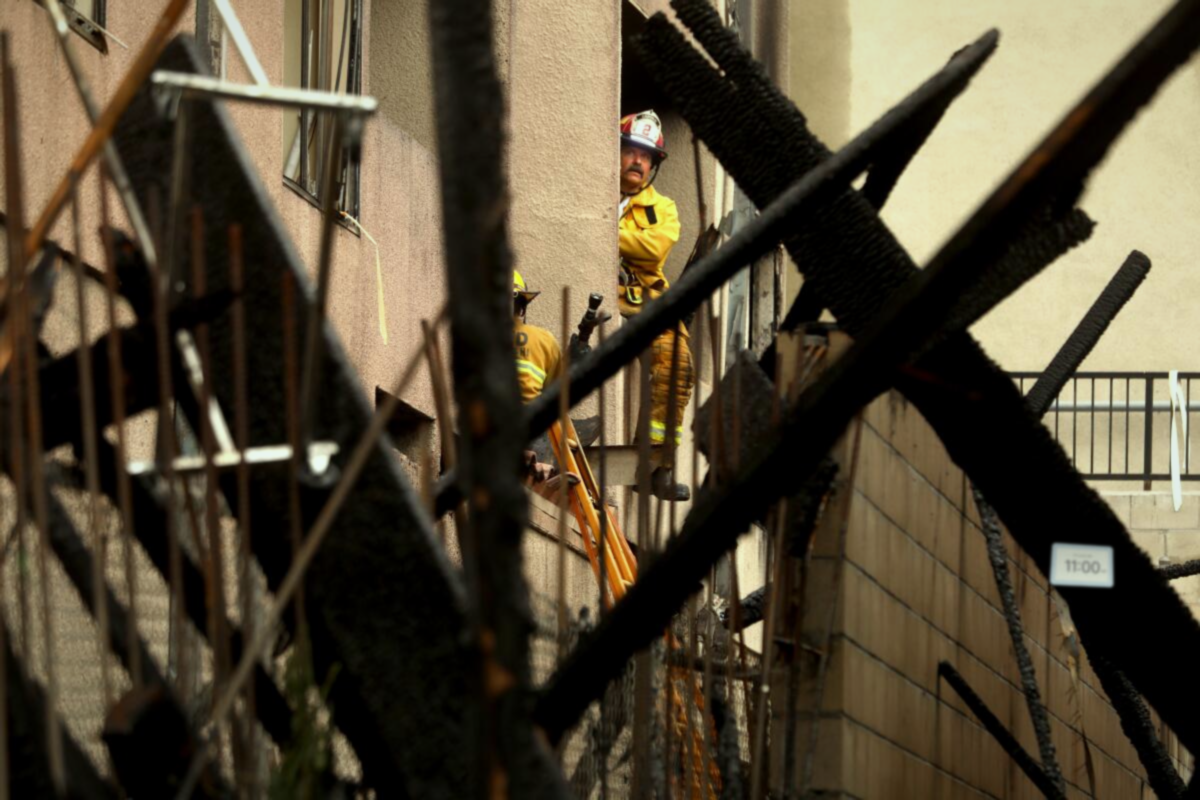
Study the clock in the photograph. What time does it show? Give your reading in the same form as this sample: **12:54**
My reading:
**11:00**
